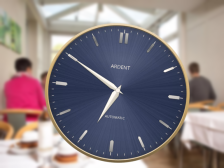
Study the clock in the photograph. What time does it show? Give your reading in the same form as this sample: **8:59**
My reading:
**6:50**
